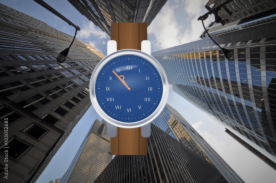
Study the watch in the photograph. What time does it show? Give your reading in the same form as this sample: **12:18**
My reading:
**10:53**
